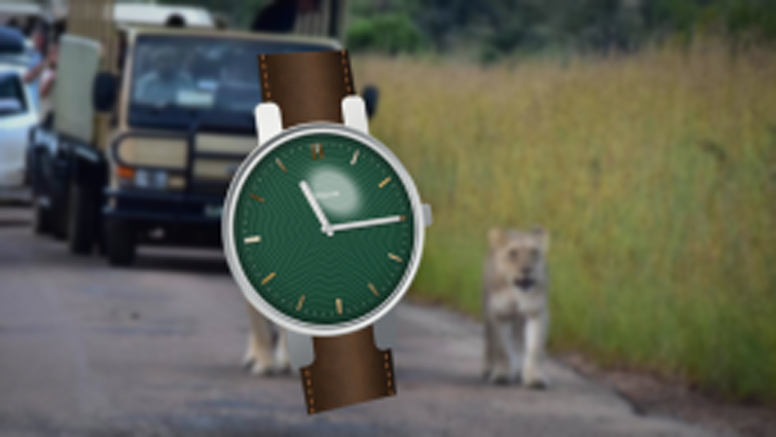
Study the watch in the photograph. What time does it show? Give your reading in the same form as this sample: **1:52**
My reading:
**11:15**
